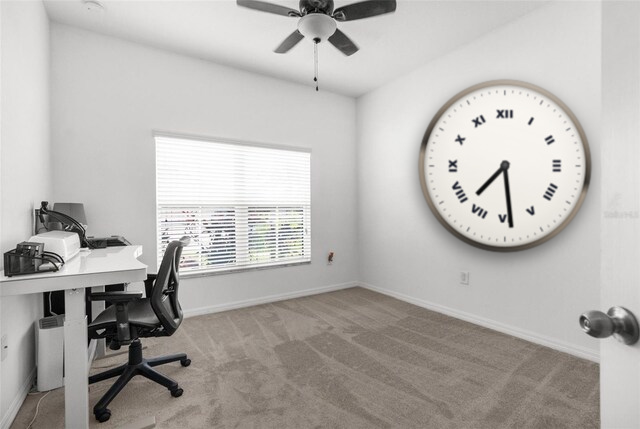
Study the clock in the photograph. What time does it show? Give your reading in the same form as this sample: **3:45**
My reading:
**7:29**
